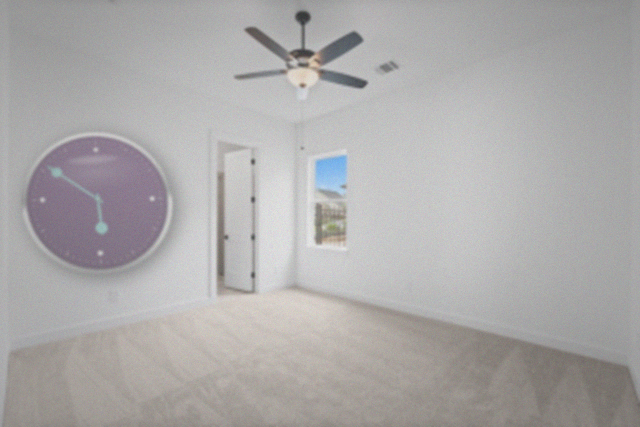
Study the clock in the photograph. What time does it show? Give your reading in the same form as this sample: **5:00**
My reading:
**5:51**
